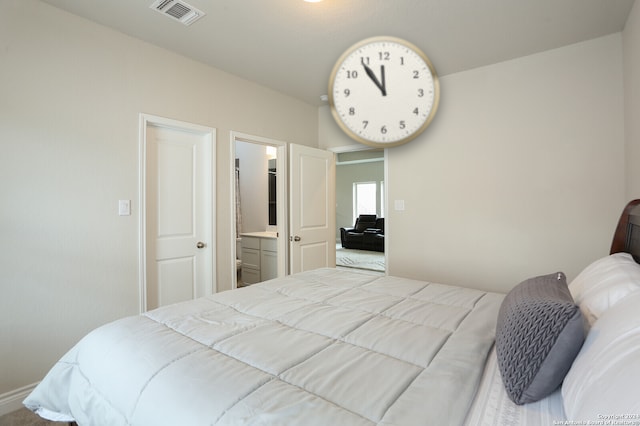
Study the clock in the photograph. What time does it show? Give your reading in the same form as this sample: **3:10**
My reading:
**11:54**
